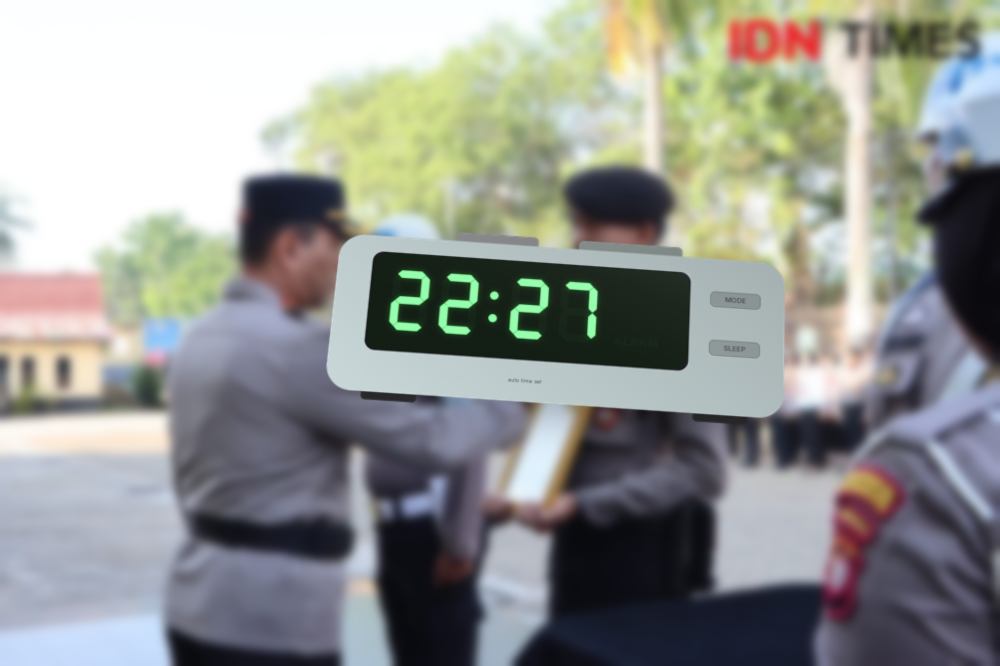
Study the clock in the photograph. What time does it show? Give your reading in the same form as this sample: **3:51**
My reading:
**22:27**
